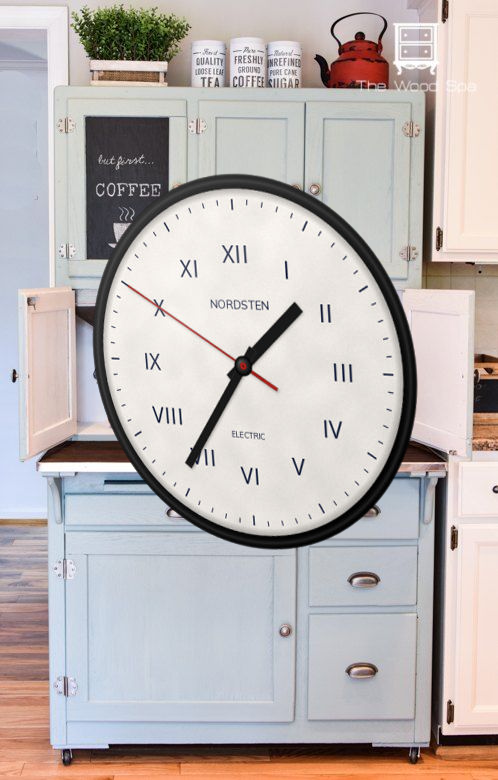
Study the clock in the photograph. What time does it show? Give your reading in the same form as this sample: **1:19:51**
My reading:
**1:35:50**
